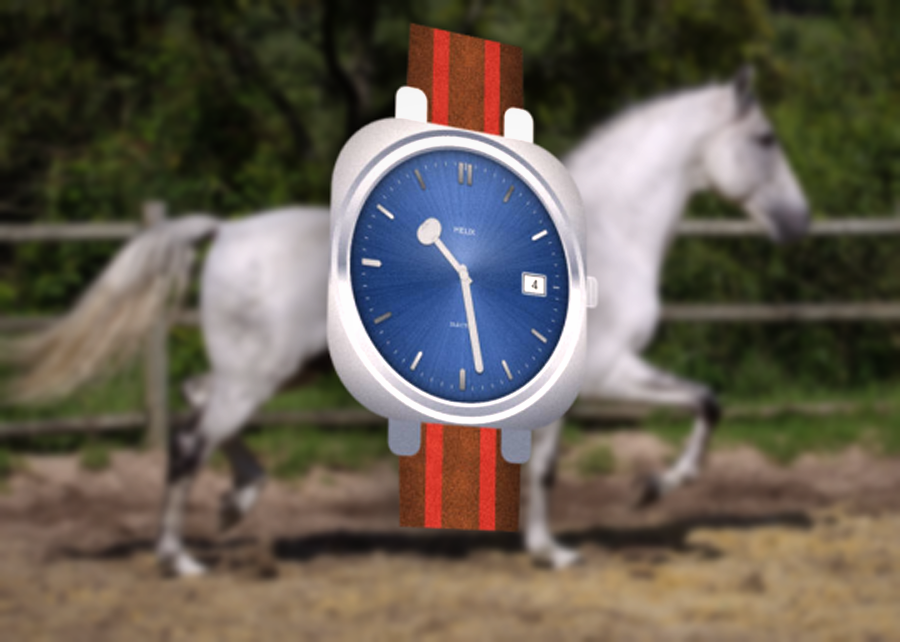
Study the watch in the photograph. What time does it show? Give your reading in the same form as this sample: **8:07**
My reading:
**10:28**
